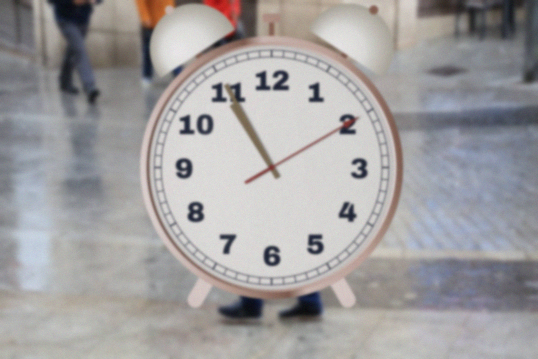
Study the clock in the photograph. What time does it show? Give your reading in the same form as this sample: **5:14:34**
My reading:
**10:55:10**
